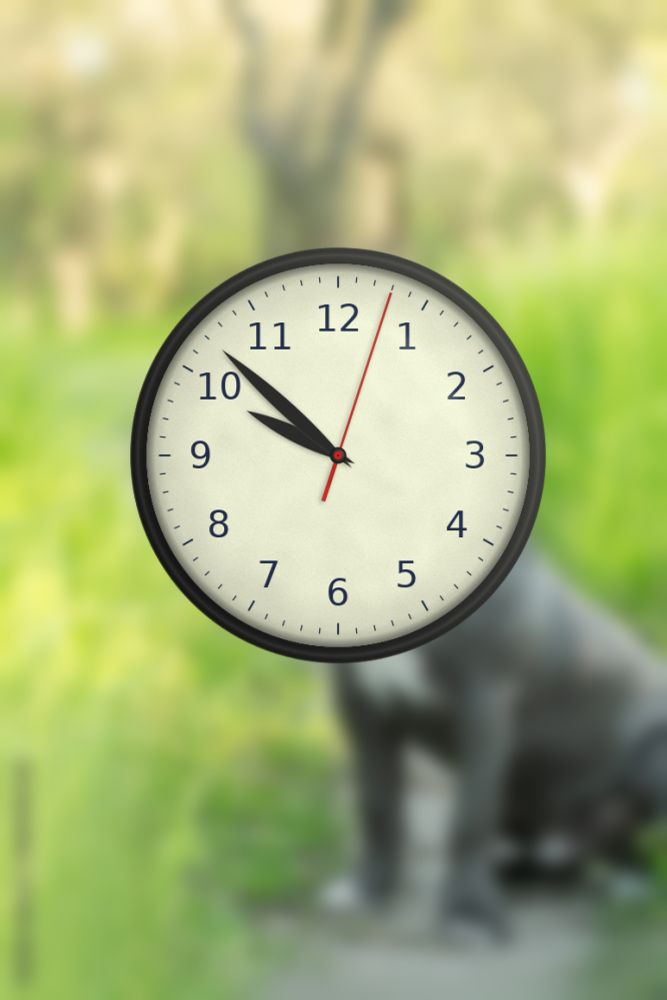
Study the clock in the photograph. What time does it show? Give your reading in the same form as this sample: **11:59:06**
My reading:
**9:52:03**
